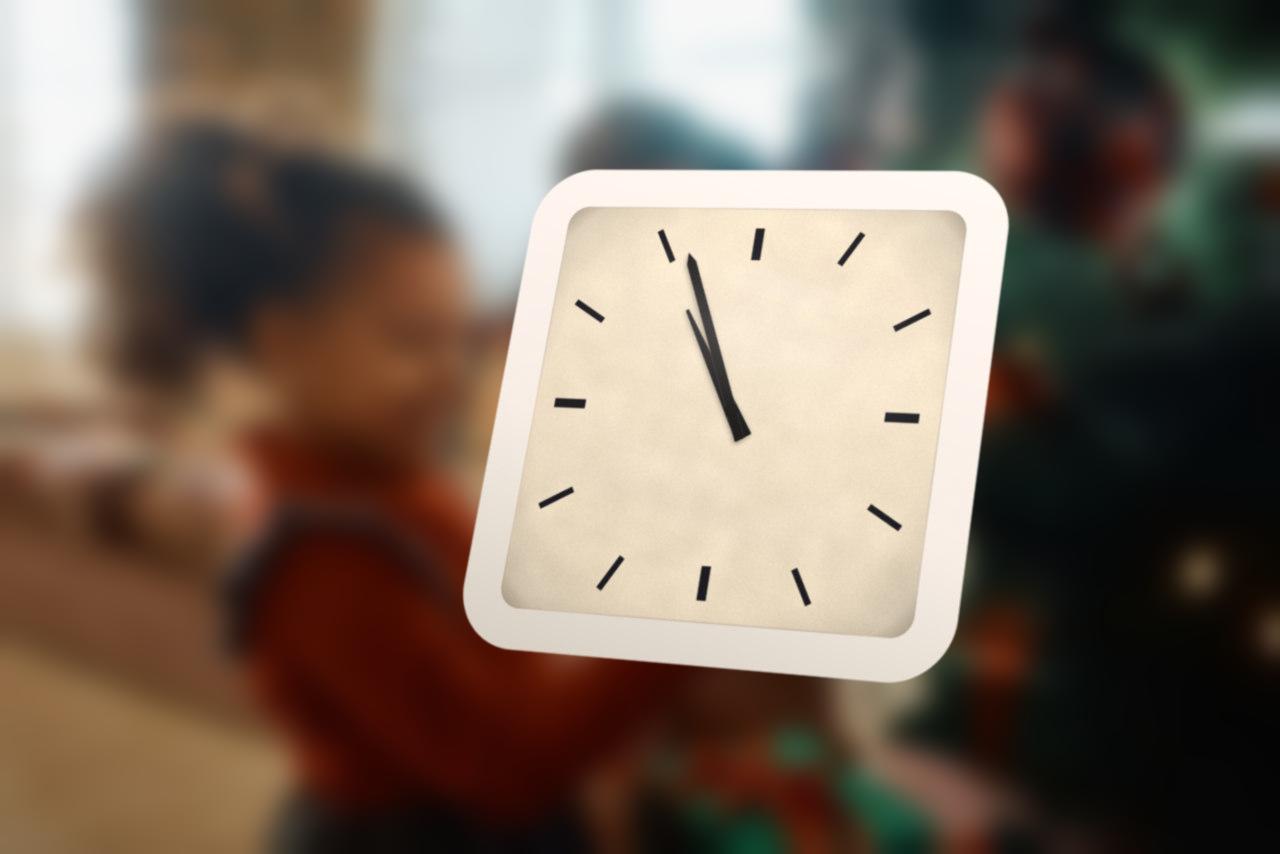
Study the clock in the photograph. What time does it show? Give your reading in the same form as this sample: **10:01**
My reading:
**10:56**
